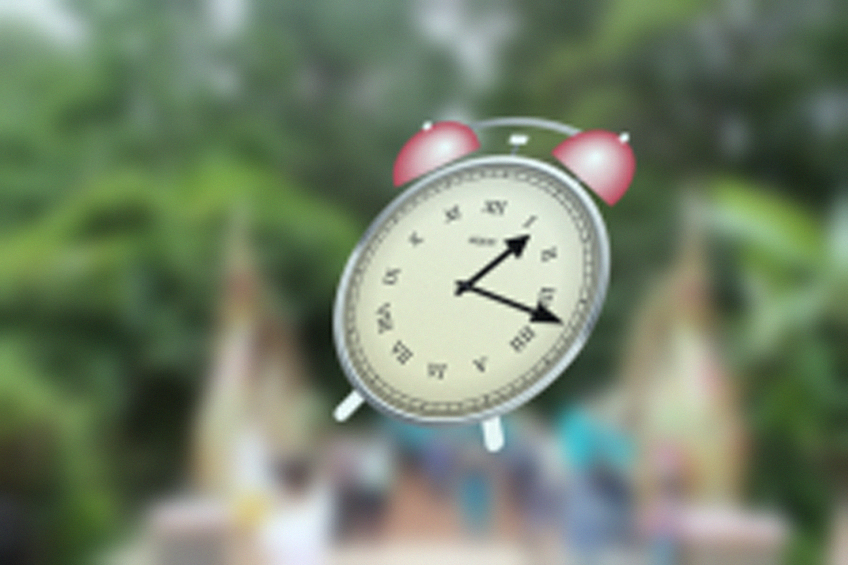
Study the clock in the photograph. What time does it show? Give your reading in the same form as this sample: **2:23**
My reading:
**1:17**
